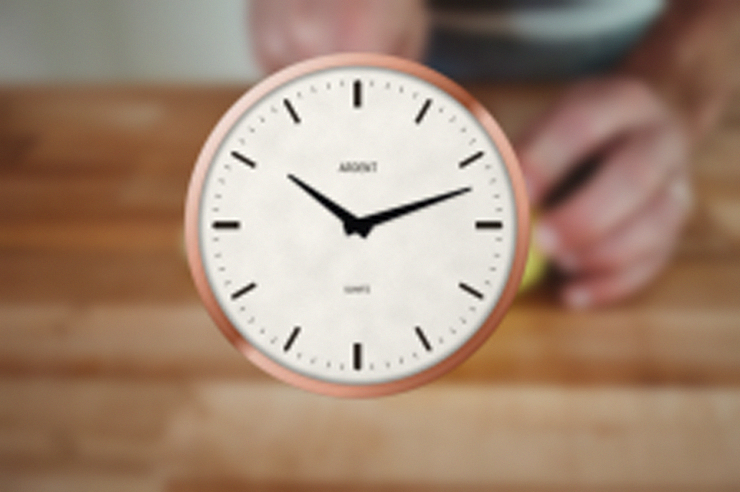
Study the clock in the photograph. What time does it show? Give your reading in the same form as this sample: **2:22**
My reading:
**10:12**
